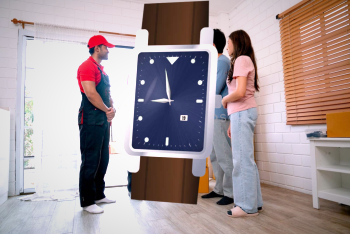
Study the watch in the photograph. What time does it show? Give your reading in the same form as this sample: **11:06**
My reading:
**8:58**
